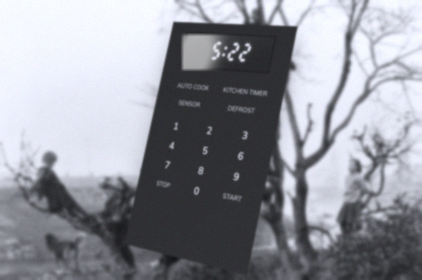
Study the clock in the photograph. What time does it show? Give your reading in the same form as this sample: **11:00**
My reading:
**5:22**
